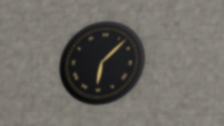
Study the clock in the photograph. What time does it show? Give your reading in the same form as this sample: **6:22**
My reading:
**6:07**
